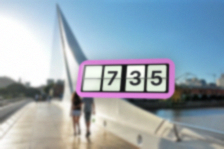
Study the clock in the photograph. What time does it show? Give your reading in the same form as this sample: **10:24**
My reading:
**7:35**
